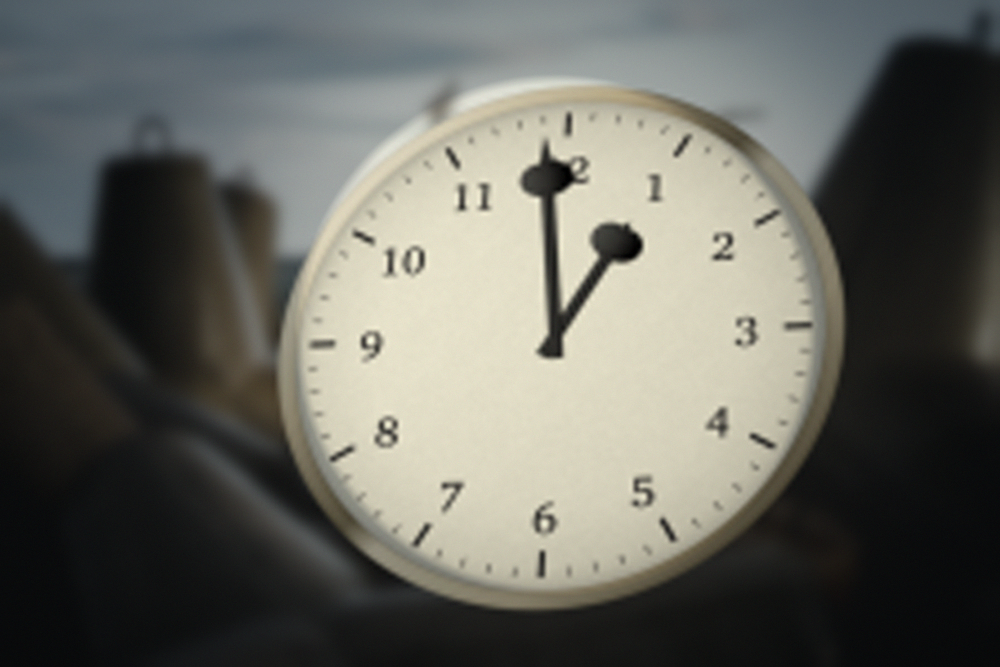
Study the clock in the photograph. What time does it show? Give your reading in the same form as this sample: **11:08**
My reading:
**12:59**
